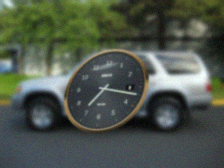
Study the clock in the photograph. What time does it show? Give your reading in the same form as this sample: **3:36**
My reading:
**7:17**
